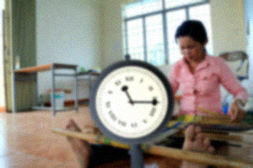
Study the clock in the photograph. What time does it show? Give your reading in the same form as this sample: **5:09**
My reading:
**11:16**
